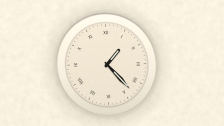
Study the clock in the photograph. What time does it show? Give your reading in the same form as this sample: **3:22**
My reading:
**1:23**
